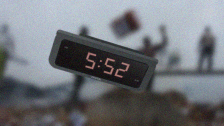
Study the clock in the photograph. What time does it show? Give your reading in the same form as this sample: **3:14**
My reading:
**5:52**
